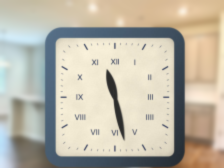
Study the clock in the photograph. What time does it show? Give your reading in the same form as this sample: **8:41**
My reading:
**11:28**
